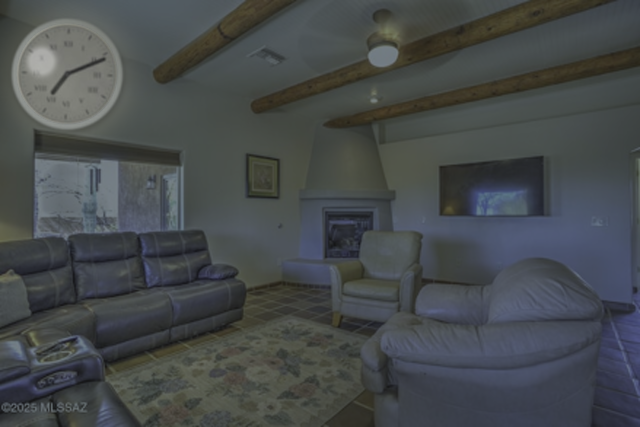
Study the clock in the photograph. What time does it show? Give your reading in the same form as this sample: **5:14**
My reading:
**7:11**
